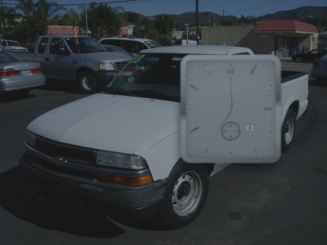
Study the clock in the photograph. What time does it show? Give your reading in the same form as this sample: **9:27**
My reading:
**7:00**
